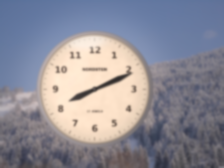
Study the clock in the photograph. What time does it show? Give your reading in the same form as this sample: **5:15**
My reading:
**8:11**
